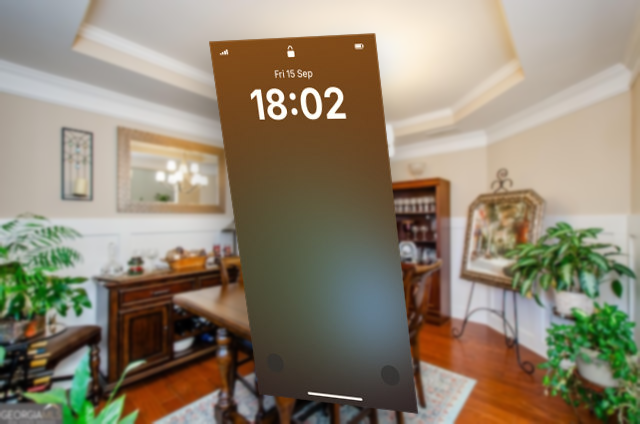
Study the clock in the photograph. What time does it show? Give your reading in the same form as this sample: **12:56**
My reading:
**18:02**
